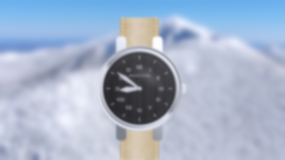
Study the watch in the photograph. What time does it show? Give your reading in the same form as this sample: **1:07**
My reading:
**8:51**
